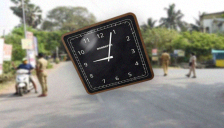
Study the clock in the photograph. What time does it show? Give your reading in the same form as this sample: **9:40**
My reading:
**9:04**
